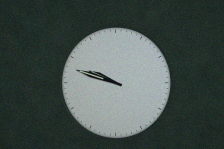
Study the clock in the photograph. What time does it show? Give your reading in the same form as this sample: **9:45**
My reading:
**9:48**
